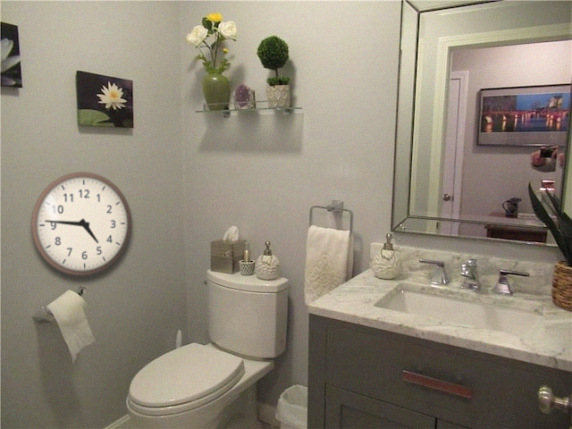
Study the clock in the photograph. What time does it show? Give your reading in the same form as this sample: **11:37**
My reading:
**4:46**
